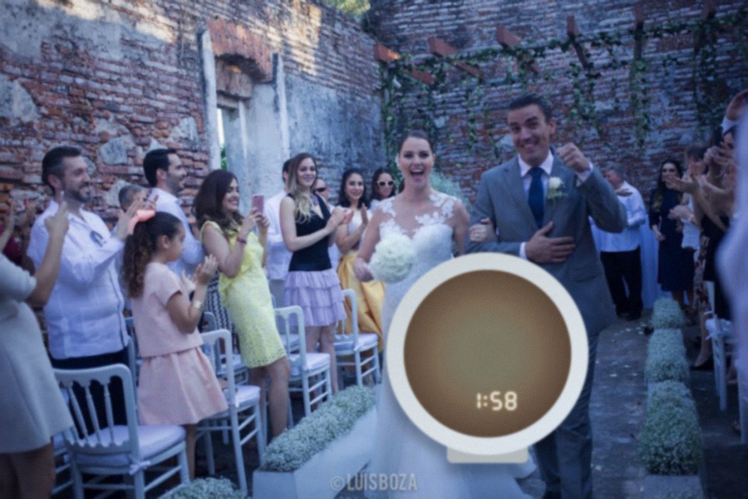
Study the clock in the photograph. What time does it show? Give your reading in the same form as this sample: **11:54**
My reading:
**1:58**
